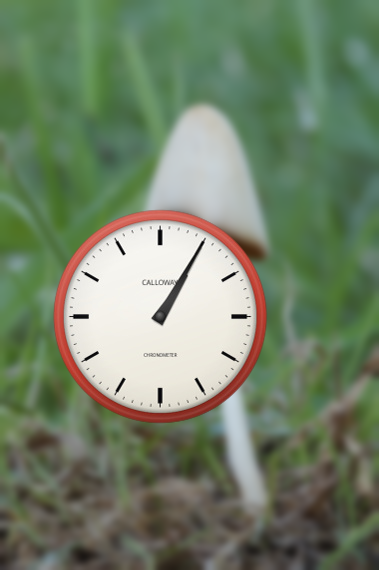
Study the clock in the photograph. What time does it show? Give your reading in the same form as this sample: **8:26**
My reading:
**1:05**
